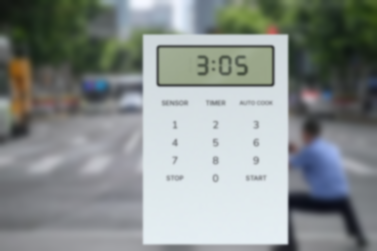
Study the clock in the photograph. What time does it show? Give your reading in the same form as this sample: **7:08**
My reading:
**3:05**
